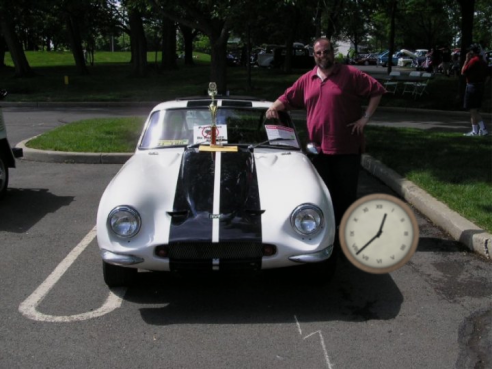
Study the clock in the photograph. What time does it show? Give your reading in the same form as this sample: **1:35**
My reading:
**12:38**
